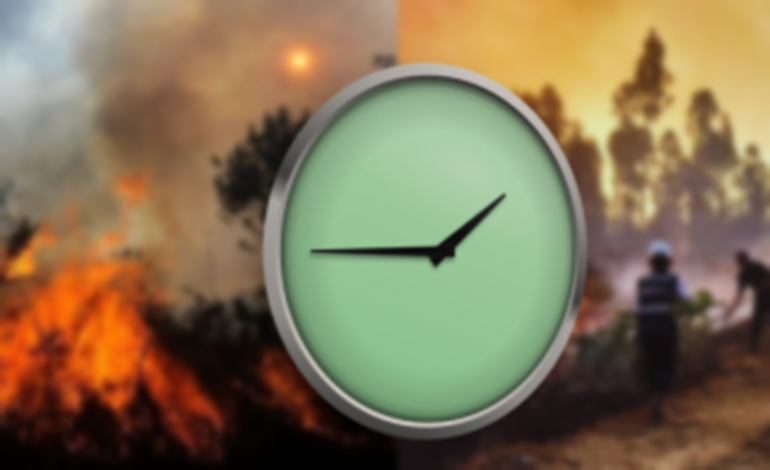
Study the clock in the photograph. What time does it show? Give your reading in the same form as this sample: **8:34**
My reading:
**1:45**
